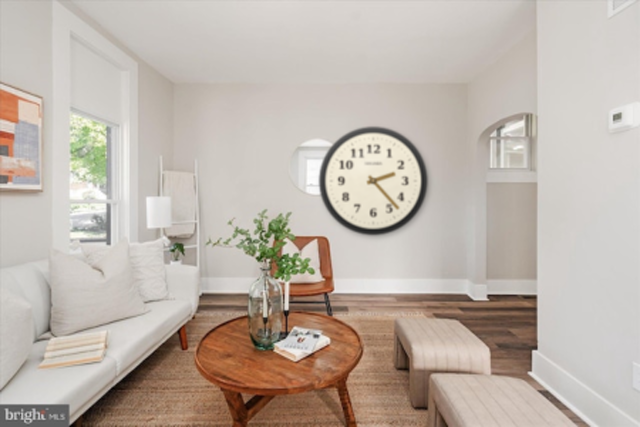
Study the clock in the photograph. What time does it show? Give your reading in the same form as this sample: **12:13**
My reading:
**2:23**
